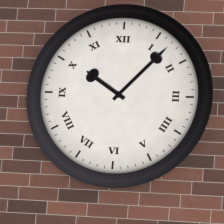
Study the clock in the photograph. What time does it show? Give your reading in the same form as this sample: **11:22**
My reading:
**10:07**
